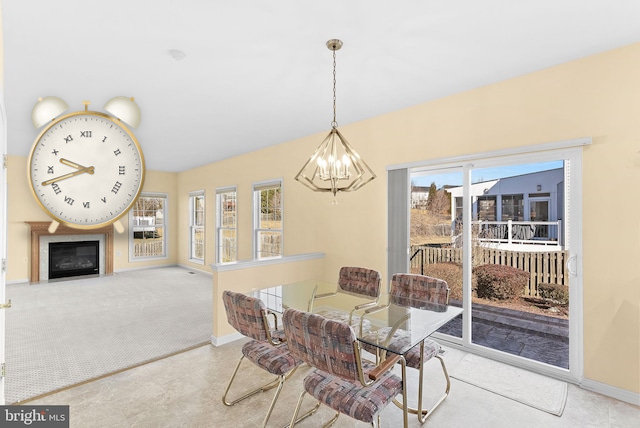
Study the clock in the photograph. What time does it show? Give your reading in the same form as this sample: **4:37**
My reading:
**9:42**
